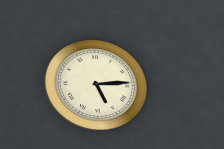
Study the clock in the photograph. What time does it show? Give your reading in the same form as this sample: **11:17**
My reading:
**5:14**
